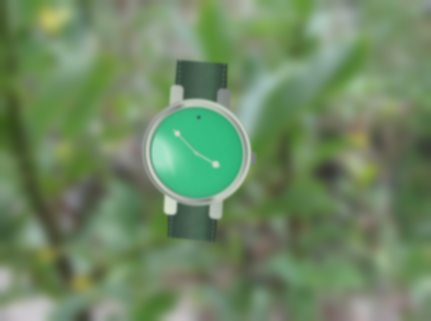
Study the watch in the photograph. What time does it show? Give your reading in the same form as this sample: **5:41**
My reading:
**3:52**
